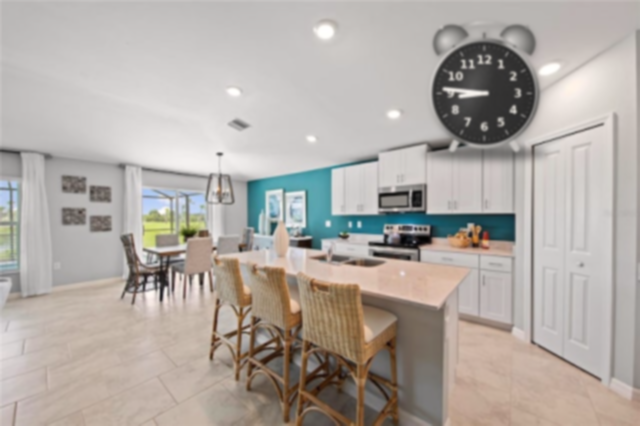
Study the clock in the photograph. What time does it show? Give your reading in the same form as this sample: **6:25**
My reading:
**8:46**
